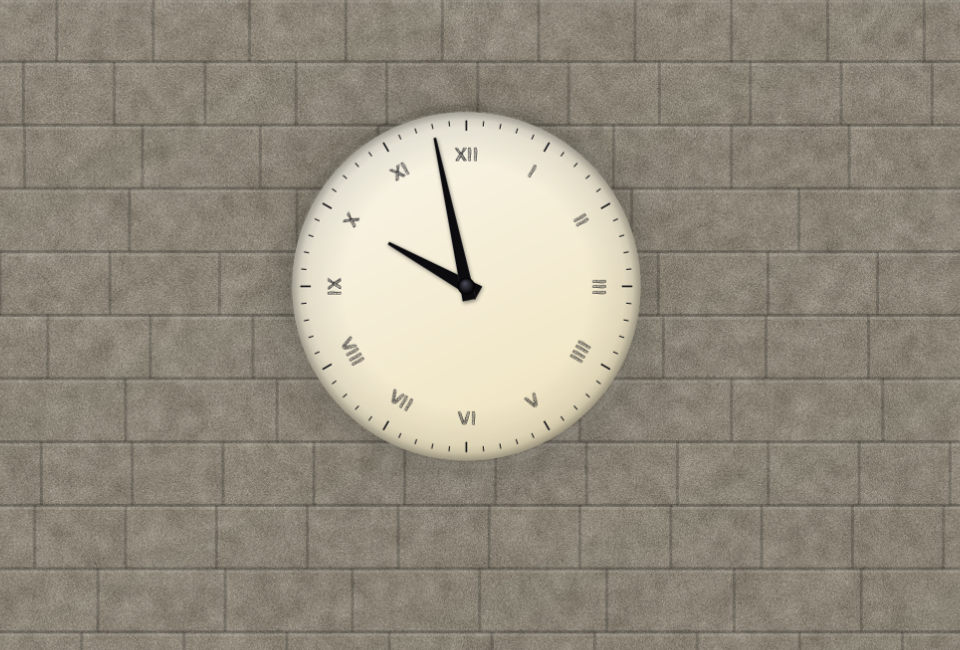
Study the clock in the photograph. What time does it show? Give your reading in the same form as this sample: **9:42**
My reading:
**9:58**
